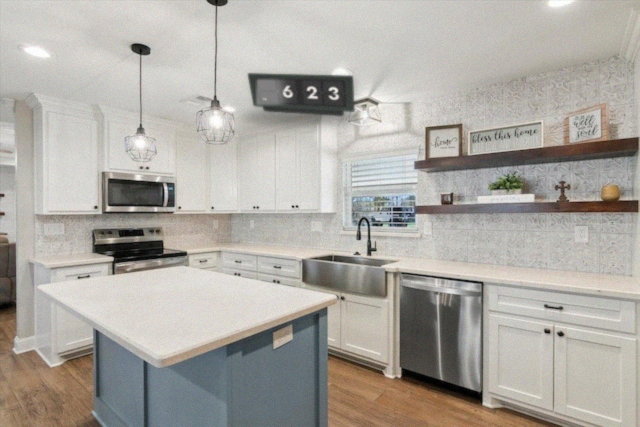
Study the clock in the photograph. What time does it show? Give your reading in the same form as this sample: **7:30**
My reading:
**6:23**
